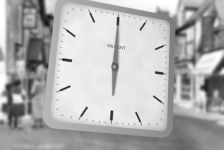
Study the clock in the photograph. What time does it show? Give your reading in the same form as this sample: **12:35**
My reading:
**6:00**
